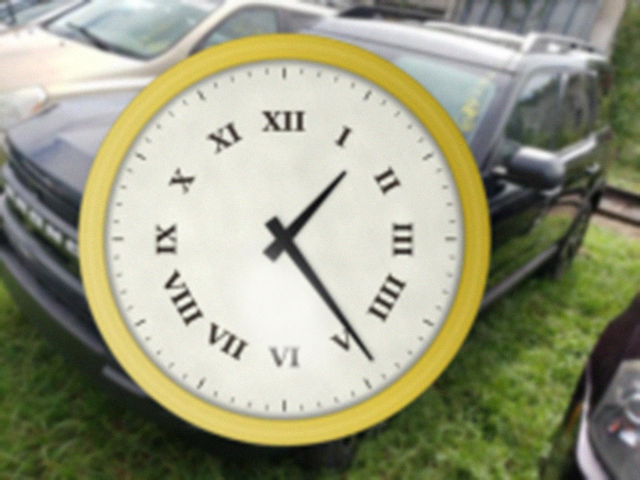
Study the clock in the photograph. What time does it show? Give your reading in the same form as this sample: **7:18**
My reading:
**1:24**
